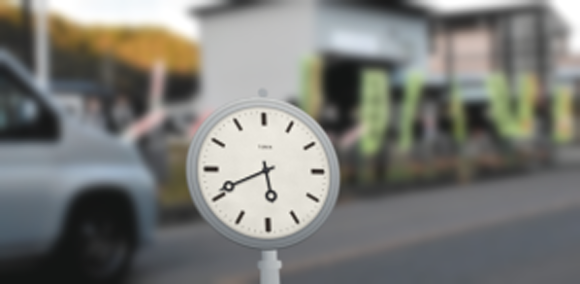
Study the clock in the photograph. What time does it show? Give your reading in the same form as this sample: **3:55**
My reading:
**5:41**
